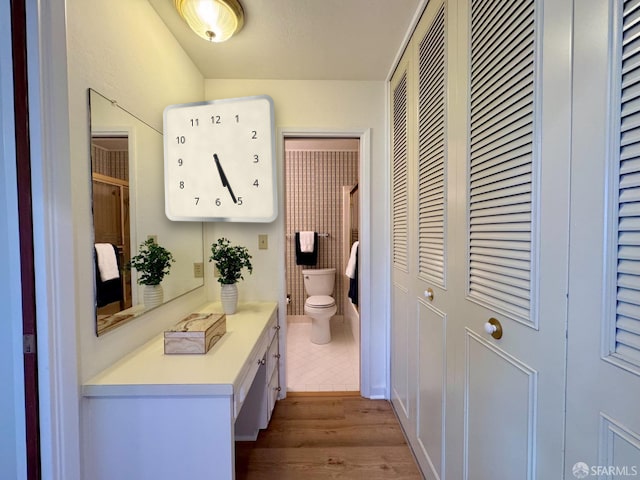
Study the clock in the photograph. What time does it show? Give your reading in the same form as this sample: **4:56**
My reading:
**5:26**
